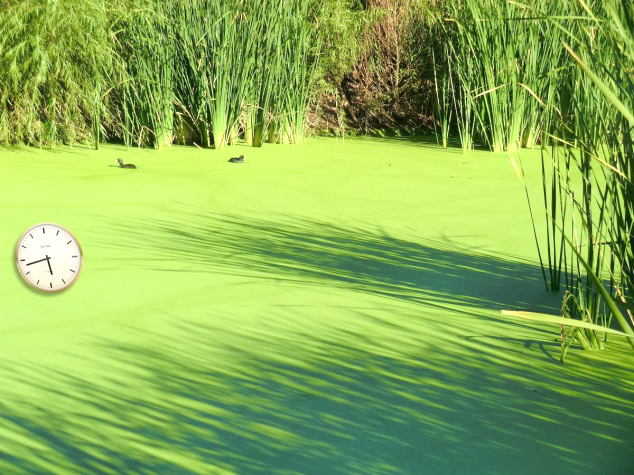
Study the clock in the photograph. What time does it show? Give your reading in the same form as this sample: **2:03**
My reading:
**5:43**
